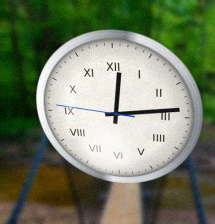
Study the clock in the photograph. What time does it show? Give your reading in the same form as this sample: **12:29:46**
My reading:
**12:13:46**
